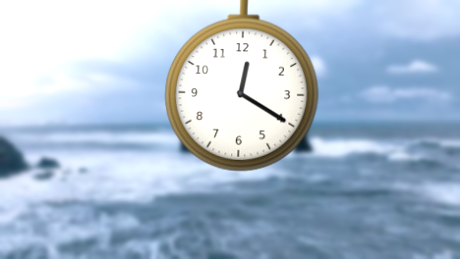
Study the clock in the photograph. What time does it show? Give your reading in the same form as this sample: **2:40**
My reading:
**12:20**
